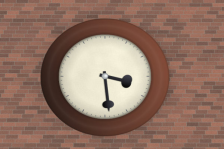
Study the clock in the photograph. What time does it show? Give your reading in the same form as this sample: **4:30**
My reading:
**3:29**
